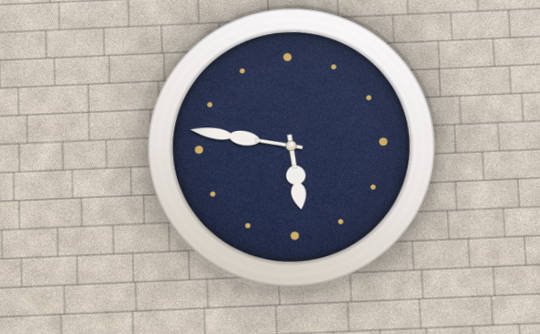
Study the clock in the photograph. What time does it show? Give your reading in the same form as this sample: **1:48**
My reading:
**5:47**
